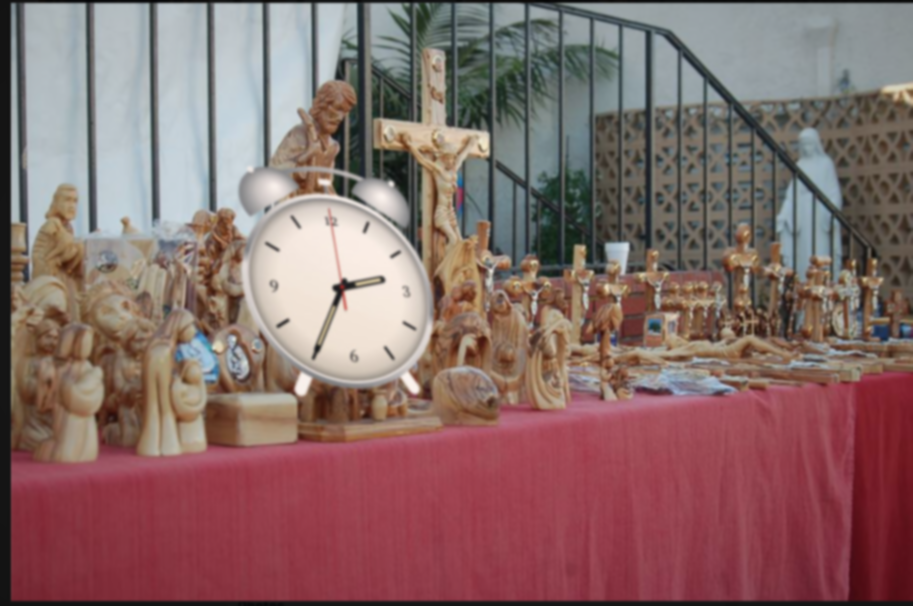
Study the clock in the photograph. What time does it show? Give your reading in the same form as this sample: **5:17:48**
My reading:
**2:35:00**
